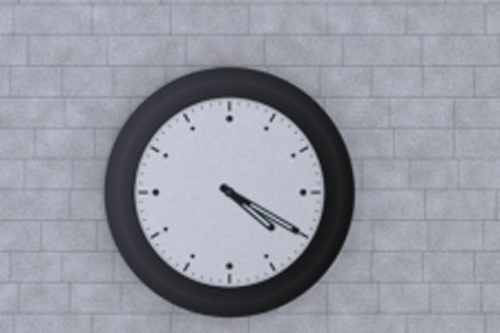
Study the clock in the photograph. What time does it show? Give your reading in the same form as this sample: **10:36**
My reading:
**4:20**
